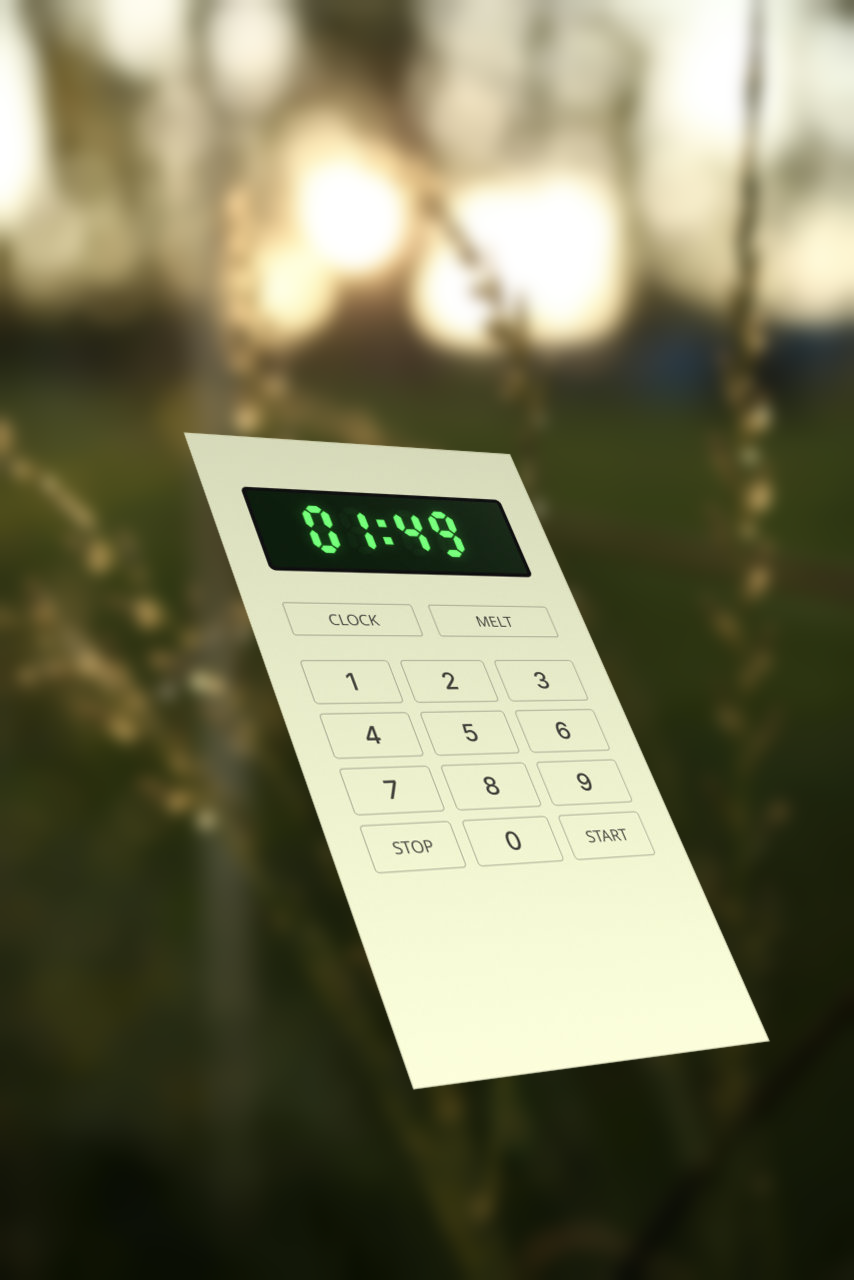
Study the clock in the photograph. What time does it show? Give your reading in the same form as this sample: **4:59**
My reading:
**1:49**
